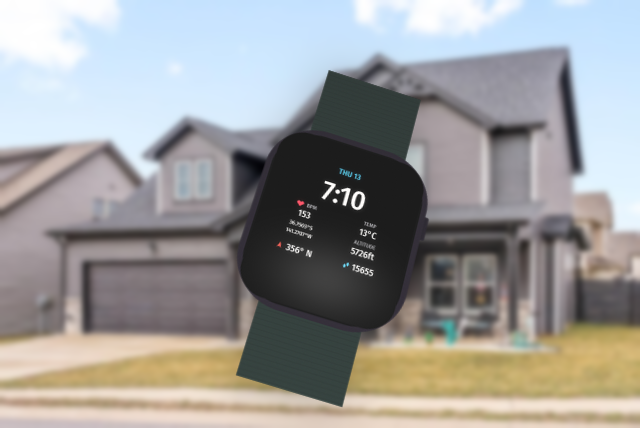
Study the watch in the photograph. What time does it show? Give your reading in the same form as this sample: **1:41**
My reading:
**7:10**
